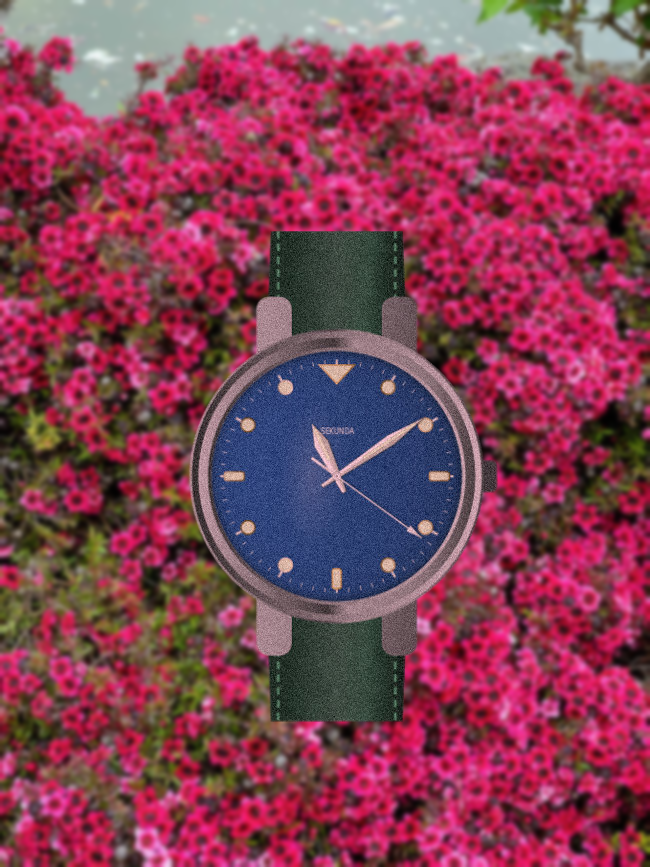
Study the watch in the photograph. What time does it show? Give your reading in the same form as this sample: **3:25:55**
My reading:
**11:09:21**
